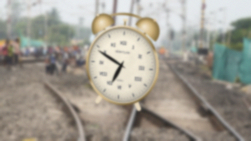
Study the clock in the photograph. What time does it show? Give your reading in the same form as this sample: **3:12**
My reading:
**6:49**
